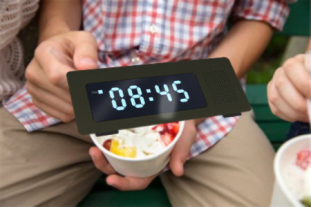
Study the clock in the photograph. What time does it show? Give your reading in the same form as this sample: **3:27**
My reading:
**8:45**
